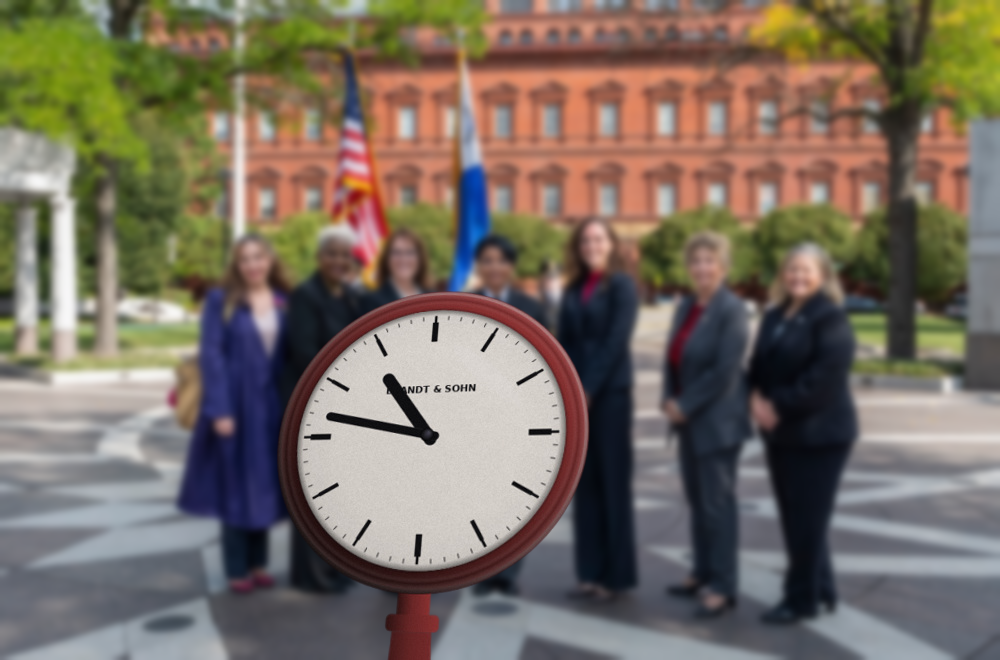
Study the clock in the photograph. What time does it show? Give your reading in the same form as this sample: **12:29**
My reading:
**10:47**
